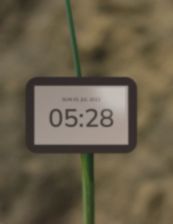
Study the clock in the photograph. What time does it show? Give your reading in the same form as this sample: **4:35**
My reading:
**5:28**
